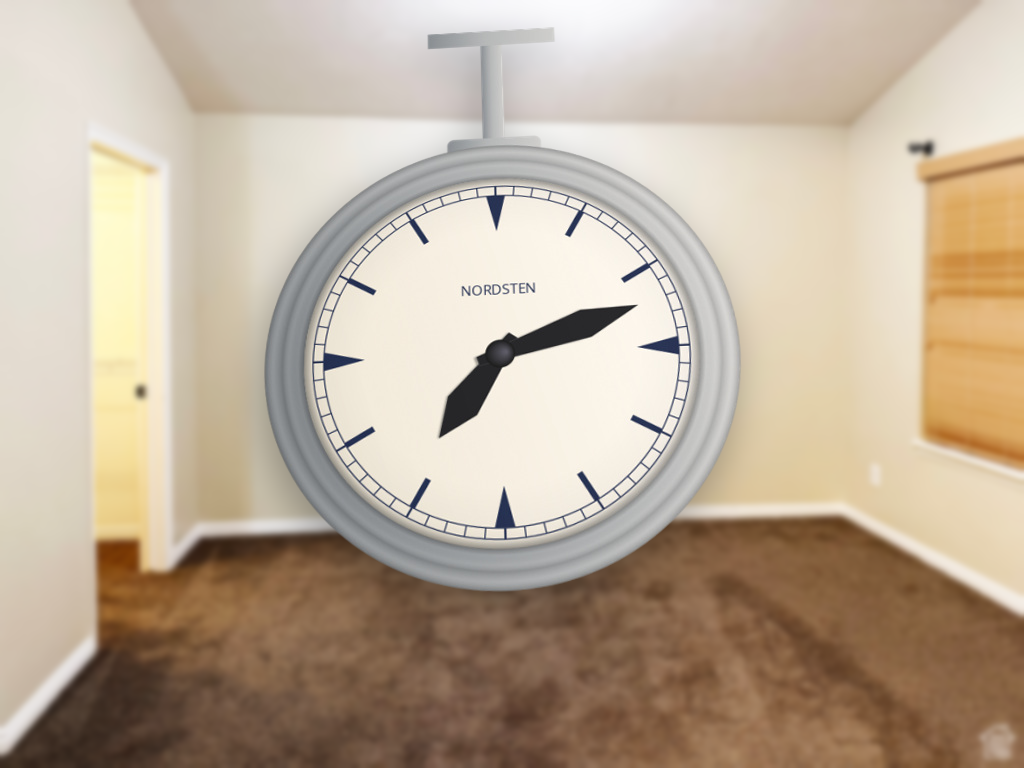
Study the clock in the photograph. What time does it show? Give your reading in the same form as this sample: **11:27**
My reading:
**7:12**
